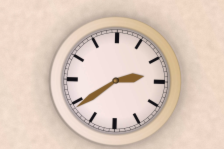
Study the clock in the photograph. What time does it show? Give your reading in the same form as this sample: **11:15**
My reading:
**2:39**
